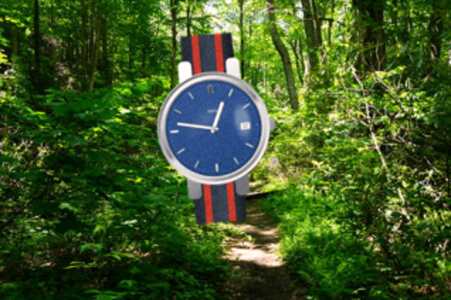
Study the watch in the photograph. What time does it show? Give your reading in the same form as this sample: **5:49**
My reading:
**12:47**
